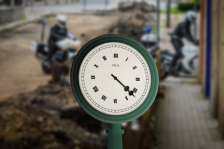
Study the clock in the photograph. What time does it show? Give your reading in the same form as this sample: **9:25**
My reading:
**4:22**
